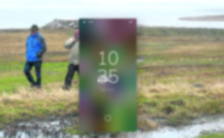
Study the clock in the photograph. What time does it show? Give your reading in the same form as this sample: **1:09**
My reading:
**10:35**
